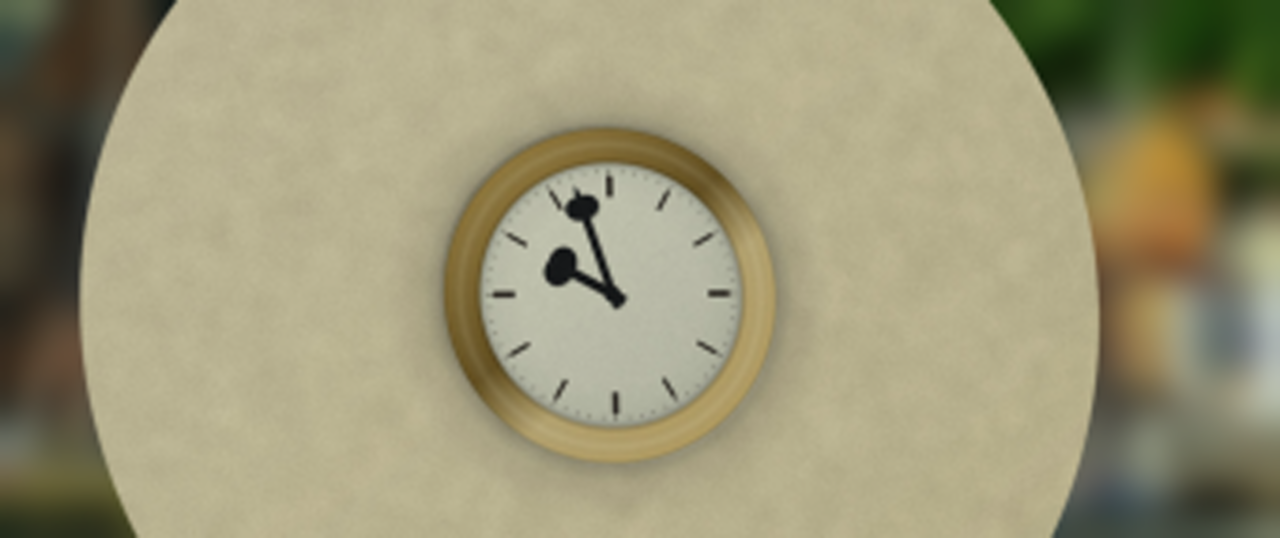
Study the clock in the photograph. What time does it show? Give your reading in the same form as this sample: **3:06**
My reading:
**9:57**
